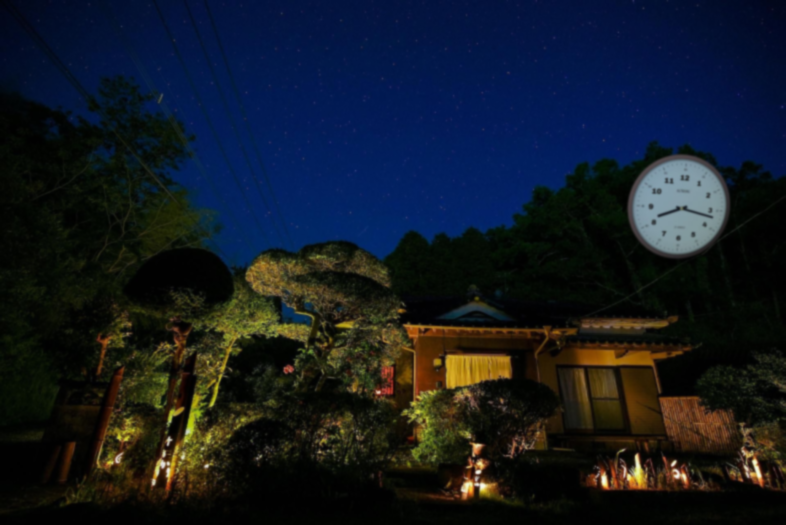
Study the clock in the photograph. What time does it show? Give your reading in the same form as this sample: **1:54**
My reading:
**8:17**
